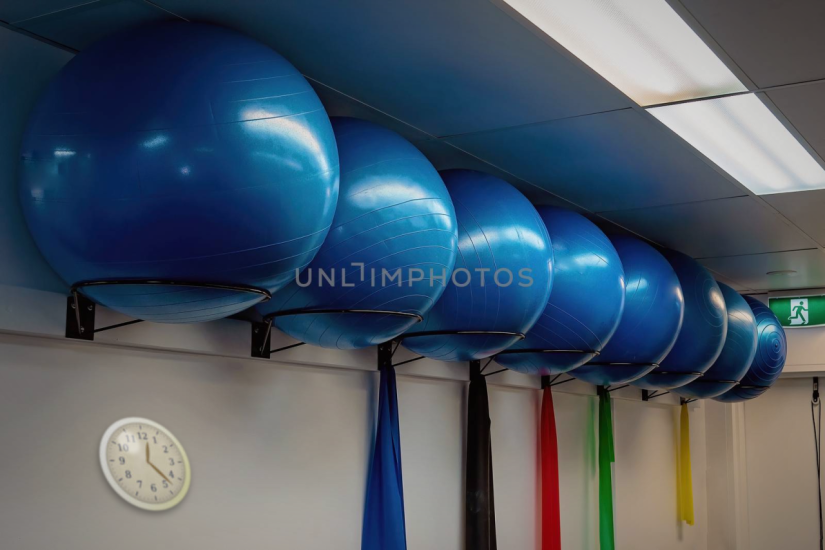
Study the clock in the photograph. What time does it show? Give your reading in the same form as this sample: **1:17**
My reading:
**12:23**
